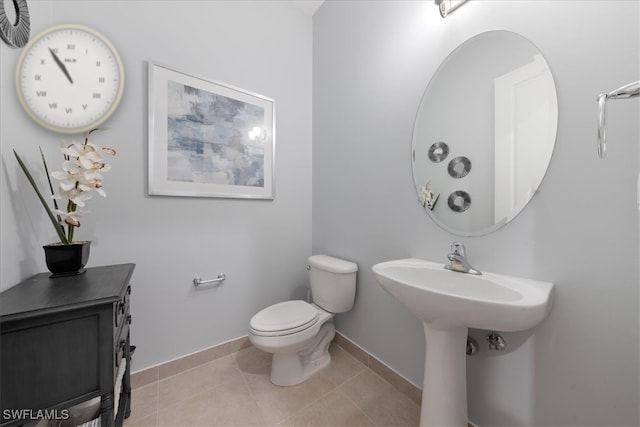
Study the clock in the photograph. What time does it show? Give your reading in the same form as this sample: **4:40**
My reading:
**10:54**
